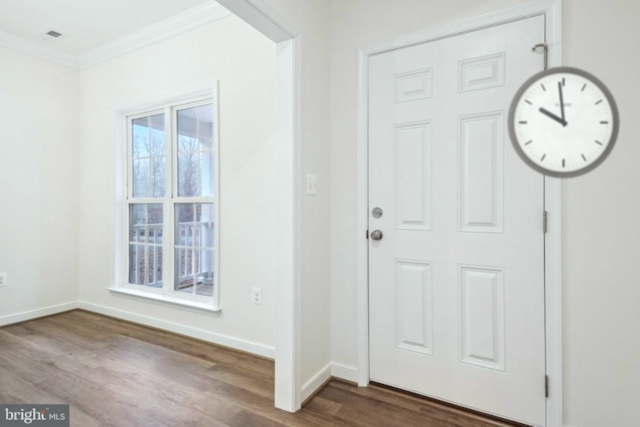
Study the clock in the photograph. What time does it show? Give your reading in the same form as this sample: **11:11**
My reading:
**9:59**
